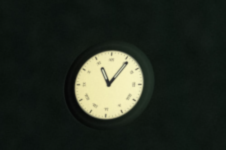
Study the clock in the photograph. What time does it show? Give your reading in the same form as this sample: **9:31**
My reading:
**11:06**
